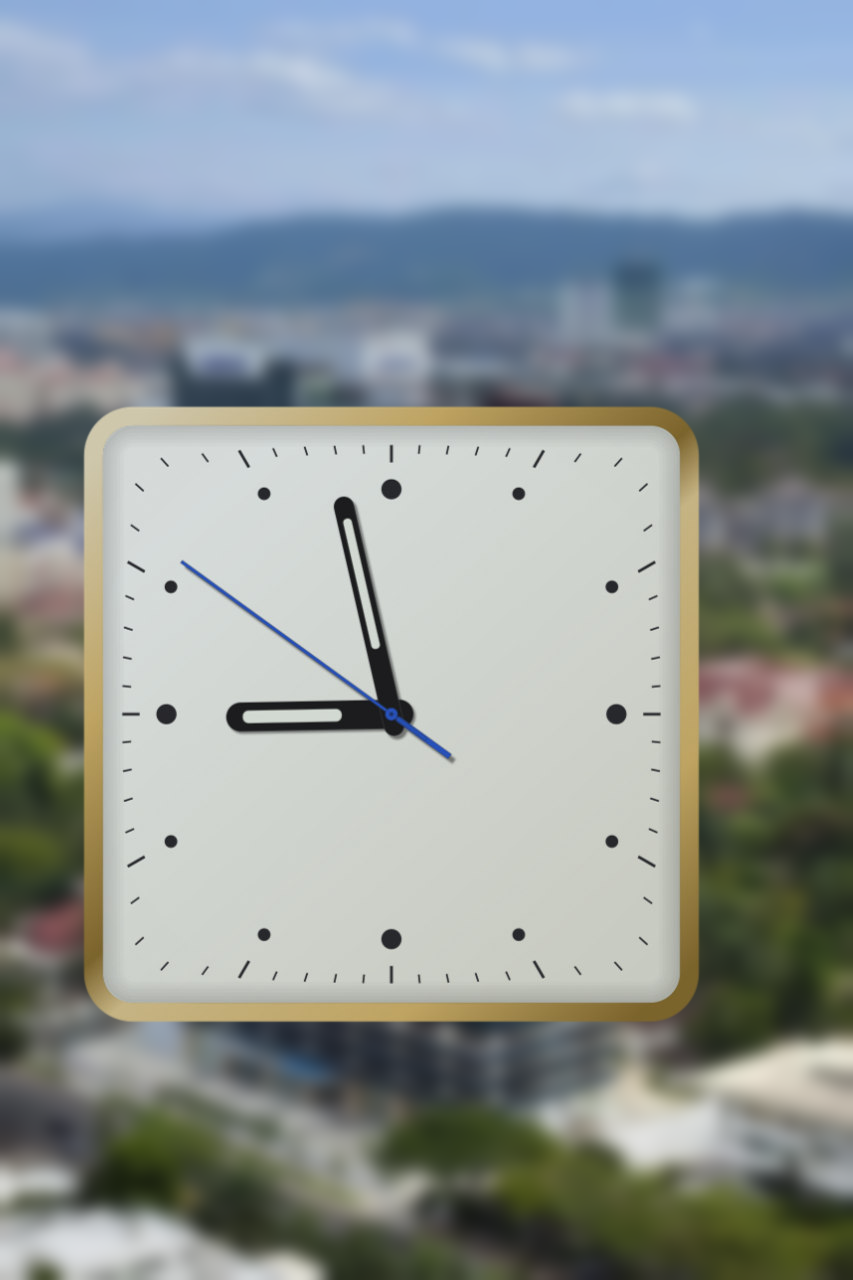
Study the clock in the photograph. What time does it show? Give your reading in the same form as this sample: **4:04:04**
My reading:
**8:57:51**
